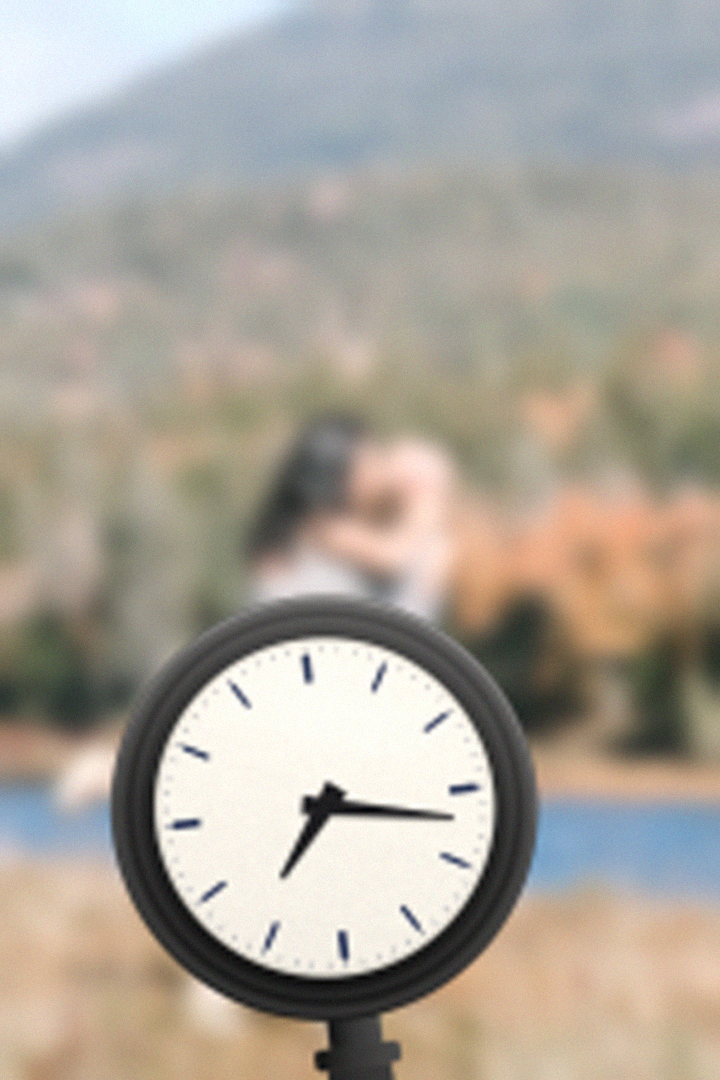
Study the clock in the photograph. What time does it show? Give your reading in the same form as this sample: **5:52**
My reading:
**7:17**
